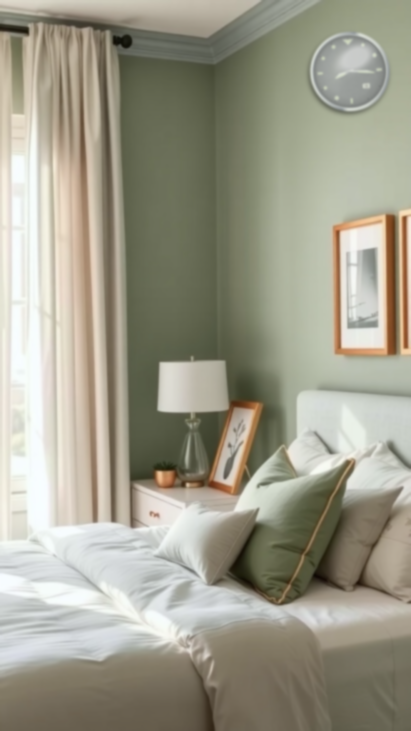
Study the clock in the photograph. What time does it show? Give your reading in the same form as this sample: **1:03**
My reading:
**8:16**
